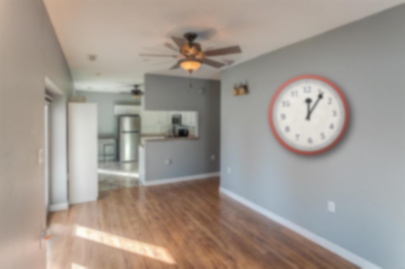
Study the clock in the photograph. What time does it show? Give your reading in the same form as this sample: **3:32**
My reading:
**12:06**
